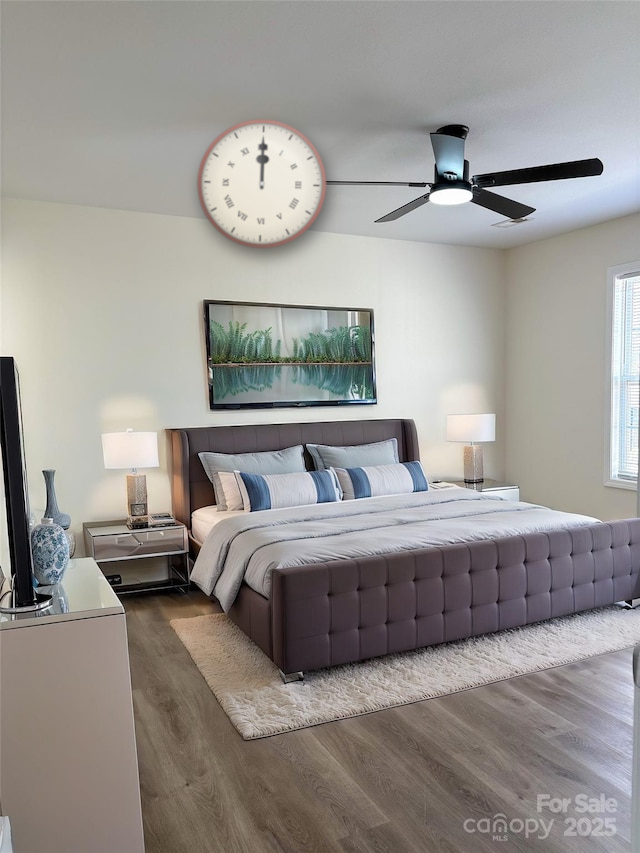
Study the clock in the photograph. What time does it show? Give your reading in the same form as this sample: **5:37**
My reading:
**12:00**
